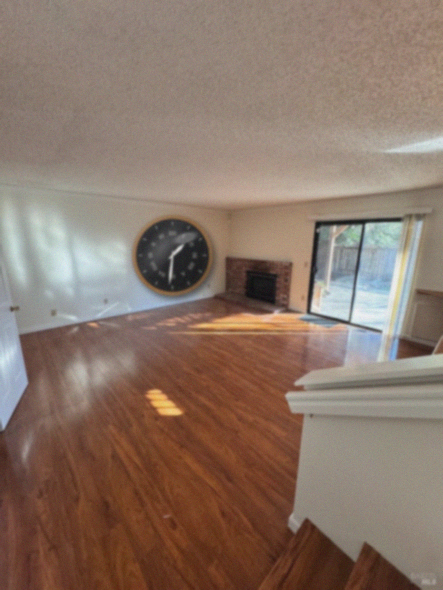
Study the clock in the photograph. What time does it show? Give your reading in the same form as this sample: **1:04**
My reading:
**1:31**
